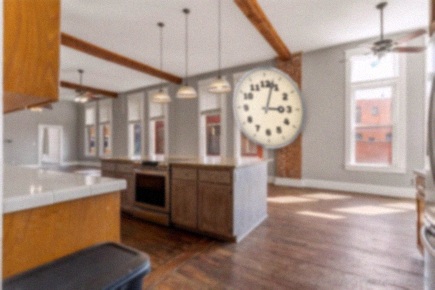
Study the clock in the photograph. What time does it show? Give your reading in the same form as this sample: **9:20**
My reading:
**3:03**
